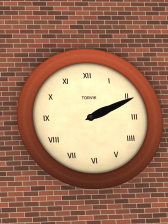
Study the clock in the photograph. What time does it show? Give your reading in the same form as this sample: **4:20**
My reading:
**2:11**
